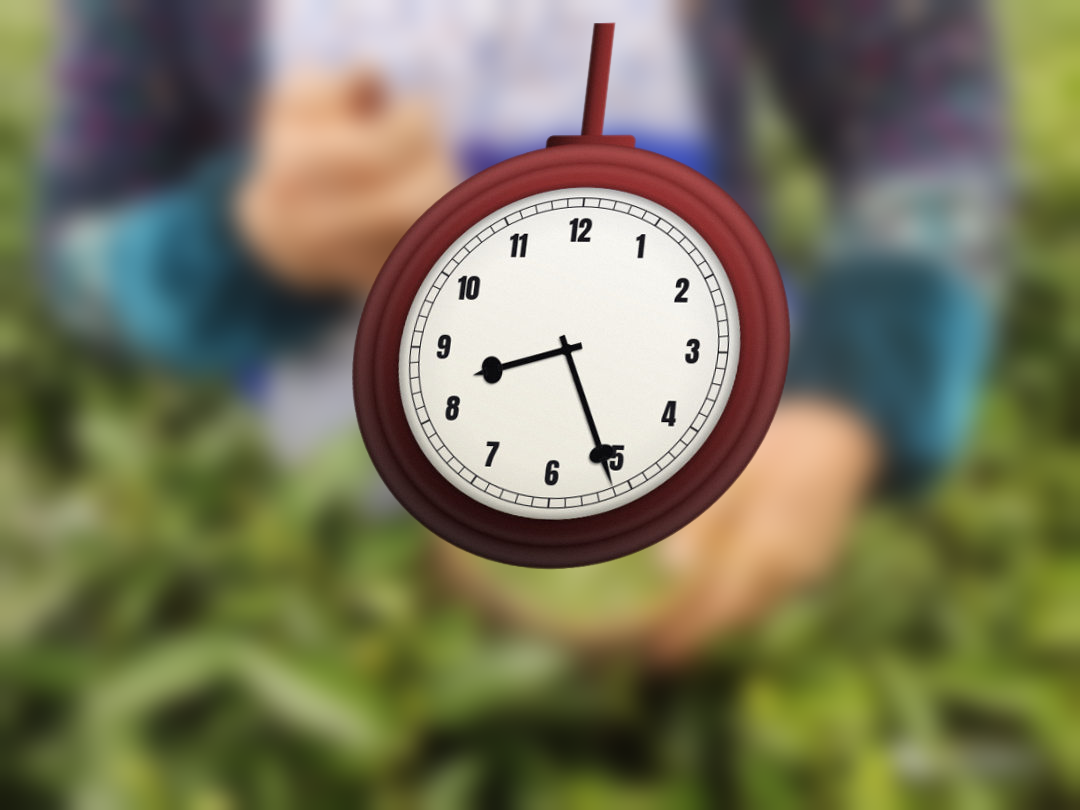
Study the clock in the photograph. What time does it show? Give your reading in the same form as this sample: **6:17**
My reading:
**8:26**
